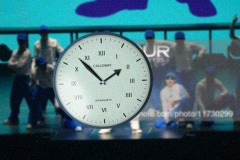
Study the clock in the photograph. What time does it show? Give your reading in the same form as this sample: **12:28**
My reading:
**1:53**
